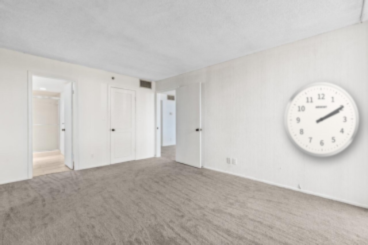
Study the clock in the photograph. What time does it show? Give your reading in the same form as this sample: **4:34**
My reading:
**2:10**
